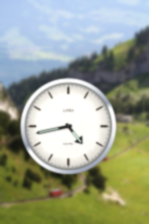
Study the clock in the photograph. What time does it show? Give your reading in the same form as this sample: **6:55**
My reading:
**4:43**
